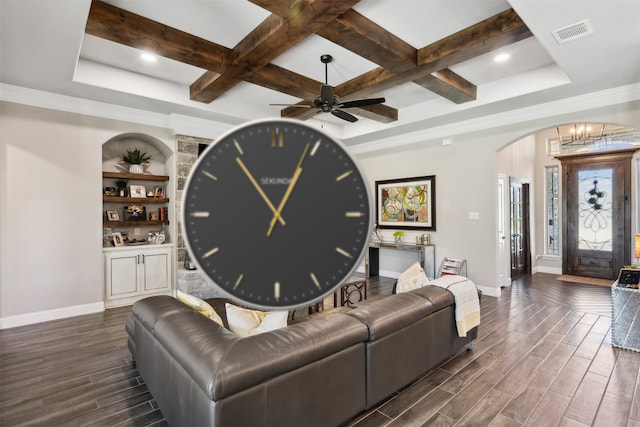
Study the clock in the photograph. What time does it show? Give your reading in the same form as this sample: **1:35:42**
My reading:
**12:54:04**
